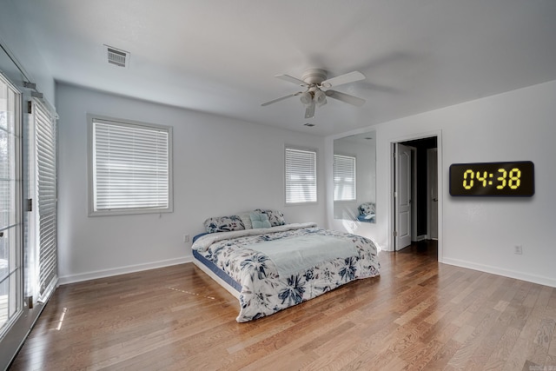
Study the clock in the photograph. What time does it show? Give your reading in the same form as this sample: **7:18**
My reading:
**4:38**
